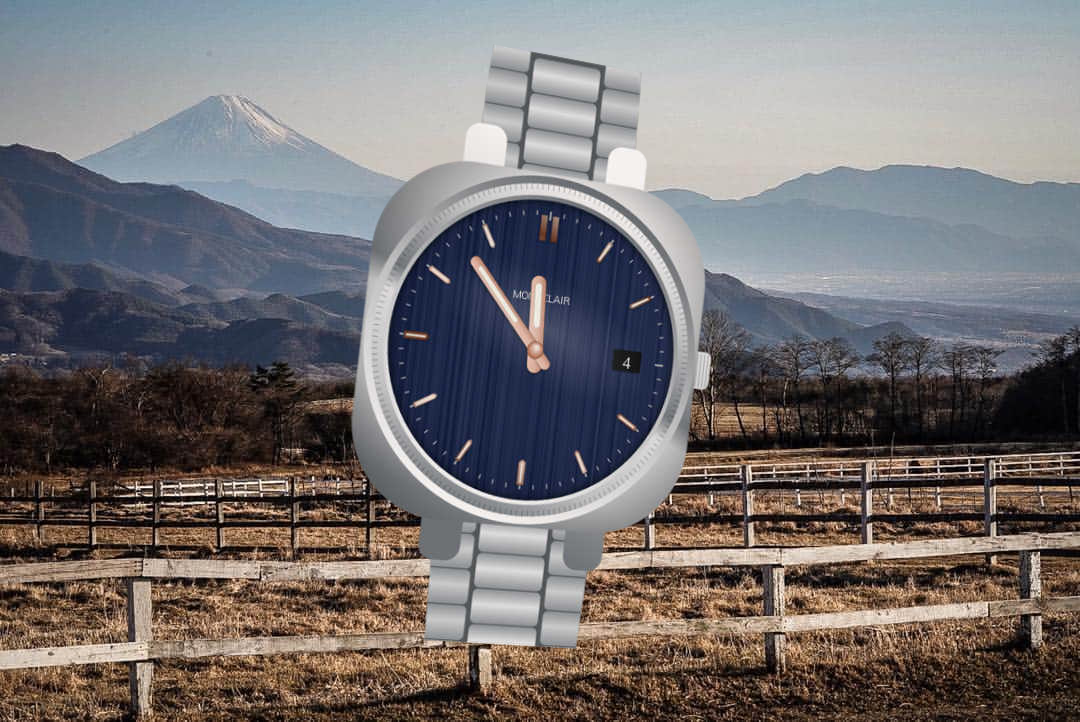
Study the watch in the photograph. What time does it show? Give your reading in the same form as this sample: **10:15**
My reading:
**11:53**
